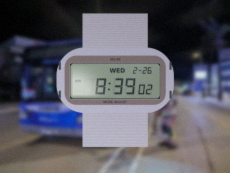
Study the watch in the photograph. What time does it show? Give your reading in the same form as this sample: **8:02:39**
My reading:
**8:39:02**
